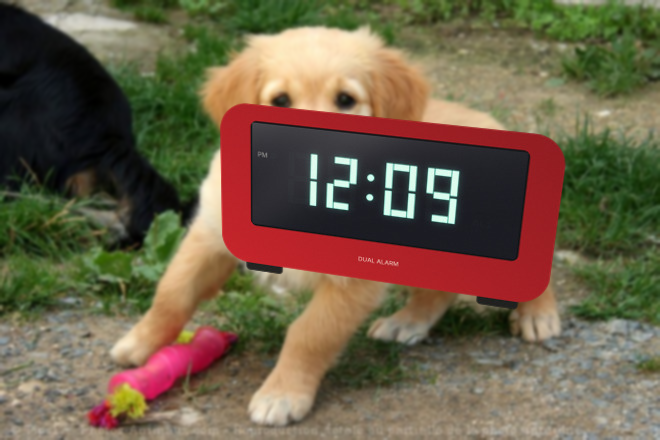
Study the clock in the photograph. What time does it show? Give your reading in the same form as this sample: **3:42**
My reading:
**12:09**
